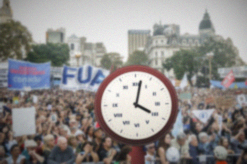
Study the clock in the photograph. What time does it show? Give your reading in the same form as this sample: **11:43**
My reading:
**4:02**
